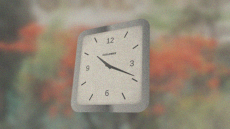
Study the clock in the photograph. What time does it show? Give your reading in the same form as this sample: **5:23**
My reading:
**10:19**
